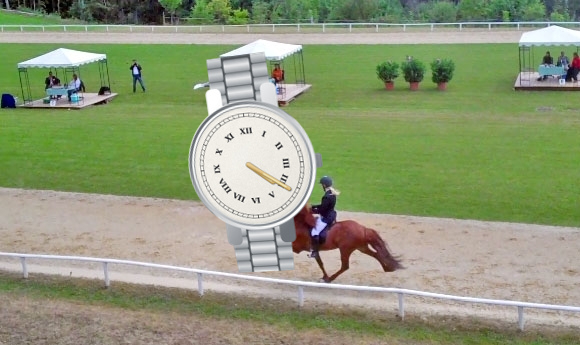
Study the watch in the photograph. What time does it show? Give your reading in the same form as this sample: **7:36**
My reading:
**4:21**
